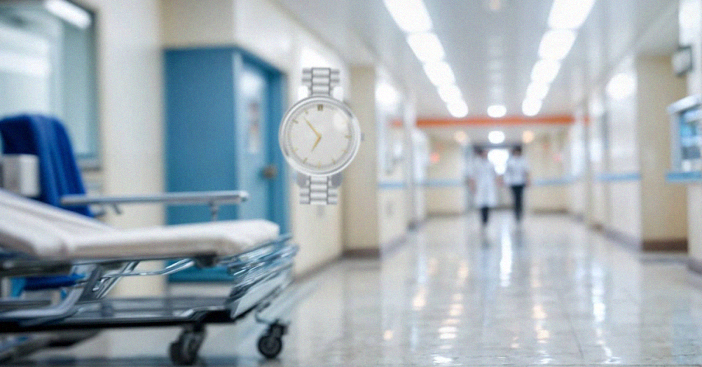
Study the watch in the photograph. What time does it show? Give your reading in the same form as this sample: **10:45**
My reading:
**6:53**
